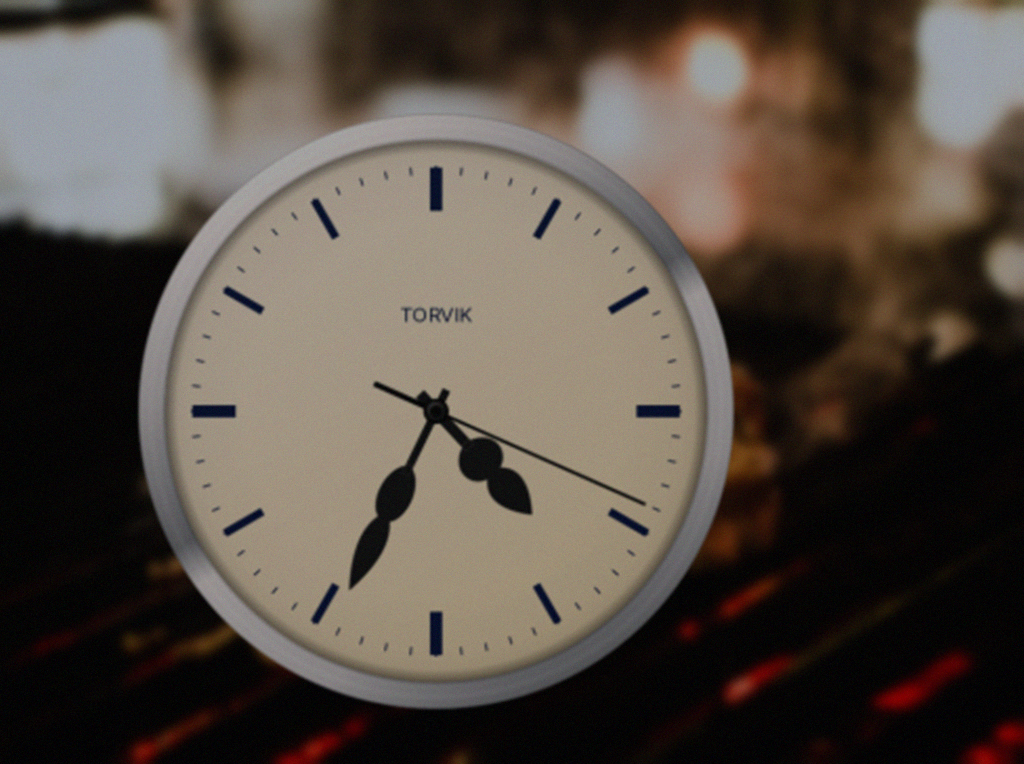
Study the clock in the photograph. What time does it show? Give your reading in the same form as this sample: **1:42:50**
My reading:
**4:34:19**
